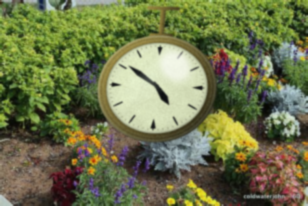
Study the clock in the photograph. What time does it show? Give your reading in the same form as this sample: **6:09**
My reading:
**4:51**
